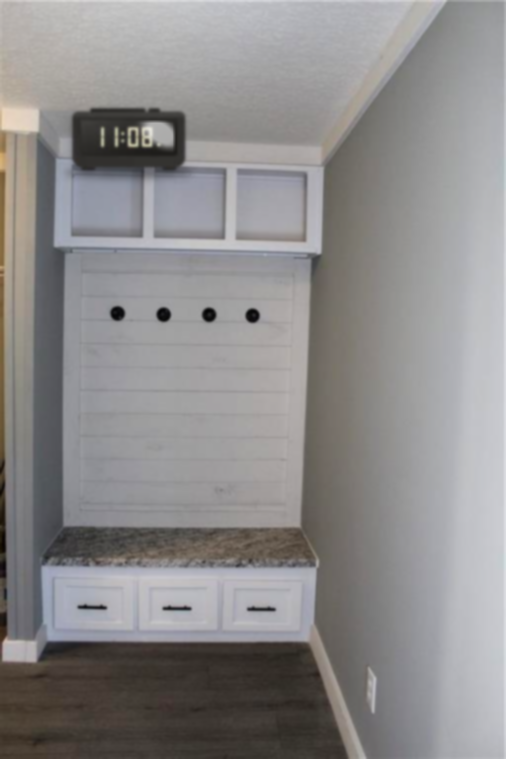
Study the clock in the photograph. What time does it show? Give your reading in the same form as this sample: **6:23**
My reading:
**11:08**
